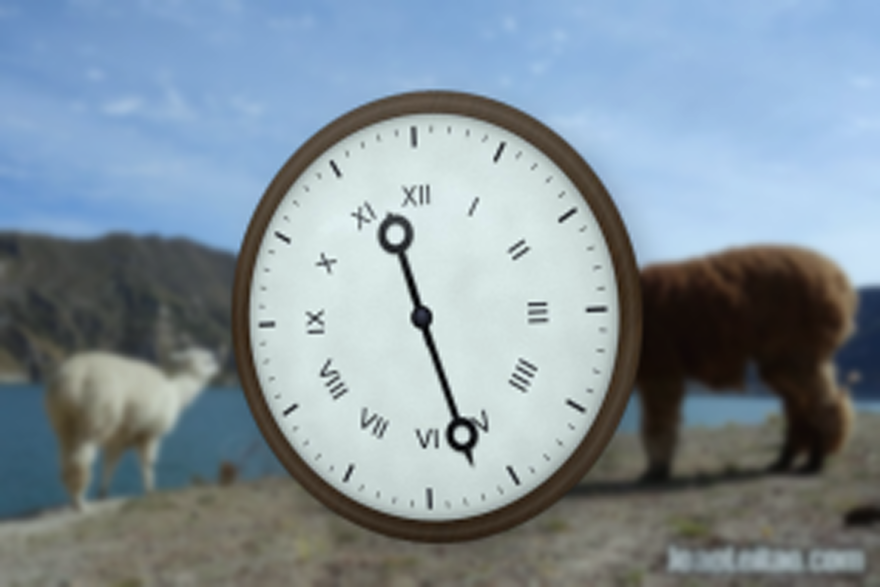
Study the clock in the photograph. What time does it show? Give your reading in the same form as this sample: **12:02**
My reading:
**11:27**
